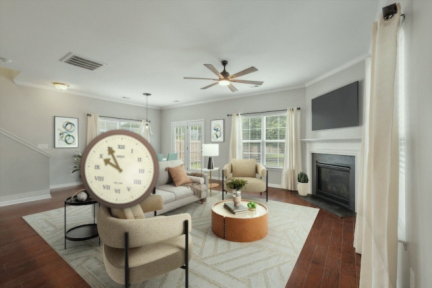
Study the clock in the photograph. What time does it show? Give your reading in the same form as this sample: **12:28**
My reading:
**9:55**
